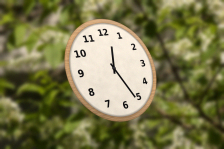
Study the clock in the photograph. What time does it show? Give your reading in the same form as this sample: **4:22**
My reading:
**12:26**
